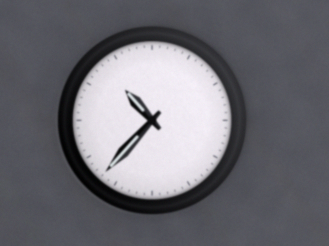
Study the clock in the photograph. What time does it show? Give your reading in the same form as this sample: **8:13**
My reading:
**10:37**
